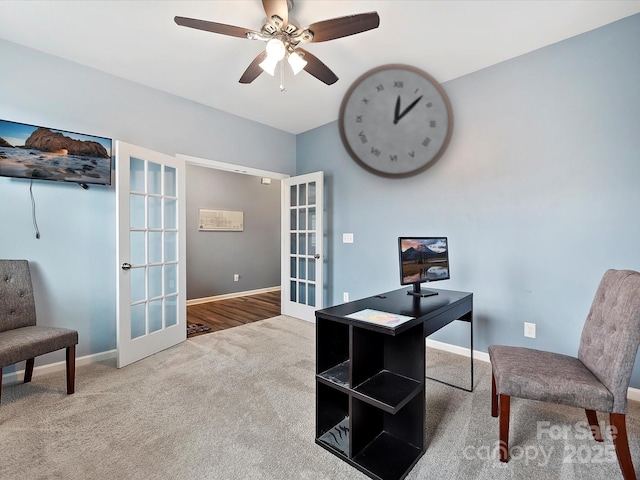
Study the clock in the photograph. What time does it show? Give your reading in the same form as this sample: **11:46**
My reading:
**12:07**
